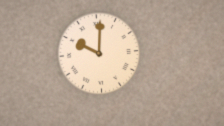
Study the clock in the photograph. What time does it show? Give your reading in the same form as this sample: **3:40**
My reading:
**10:01**
